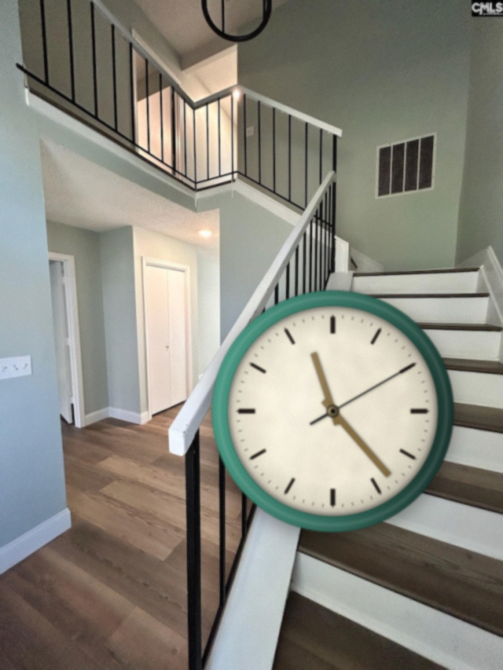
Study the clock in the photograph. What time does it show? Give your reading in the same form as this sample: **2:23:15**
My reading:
**11:23:10**
